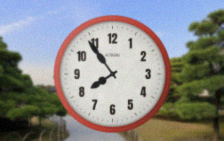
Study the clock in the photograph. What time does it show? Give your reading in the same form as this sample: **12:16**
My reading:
**7:54**
